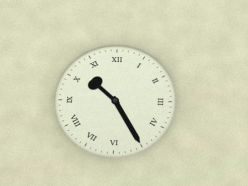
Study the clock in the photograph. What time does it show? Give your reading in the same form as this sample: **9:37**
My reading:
**10:25**
